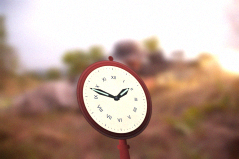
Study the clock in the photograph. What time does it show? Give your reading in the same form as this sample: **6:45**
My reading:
**1:48**
